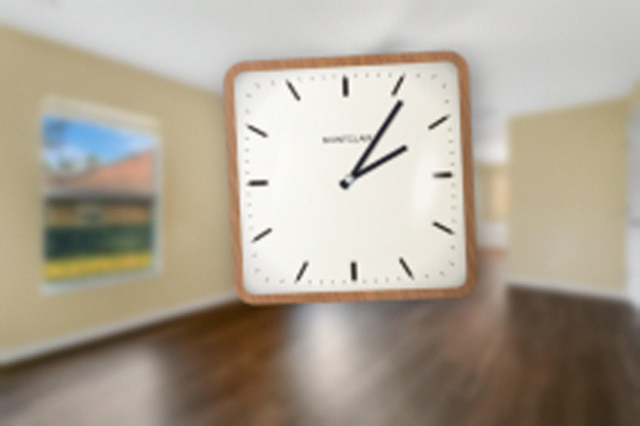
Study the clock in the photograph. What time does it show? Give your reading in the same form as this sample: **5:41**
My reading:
**2:06**
